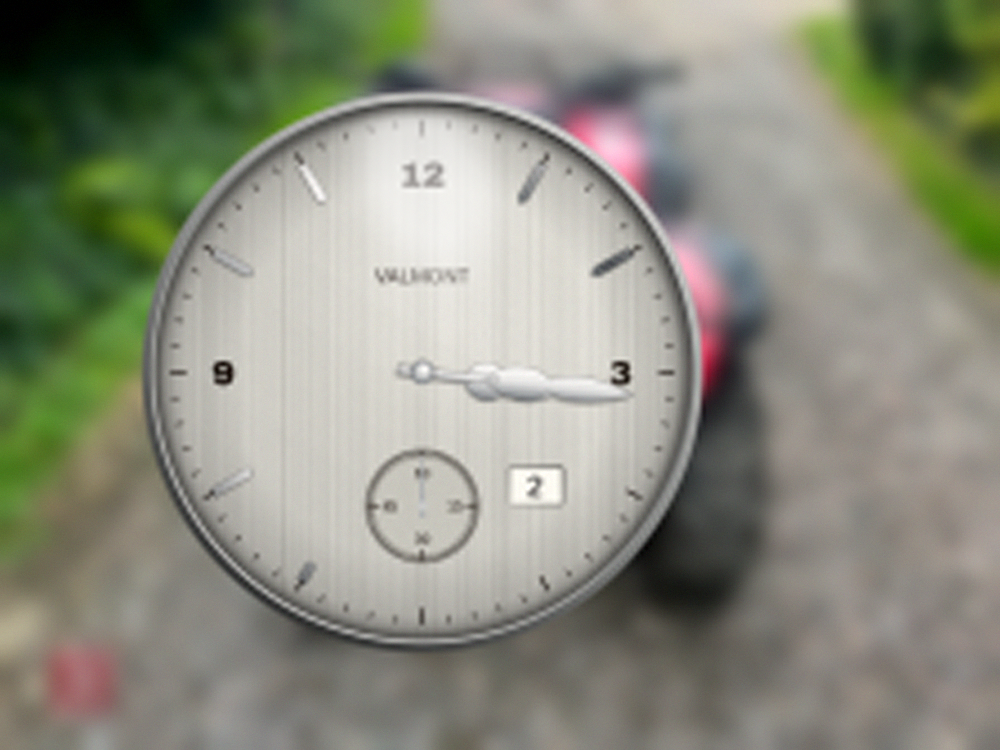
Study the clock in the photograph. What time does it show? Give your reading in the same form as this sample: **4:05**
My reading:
**3:16**
